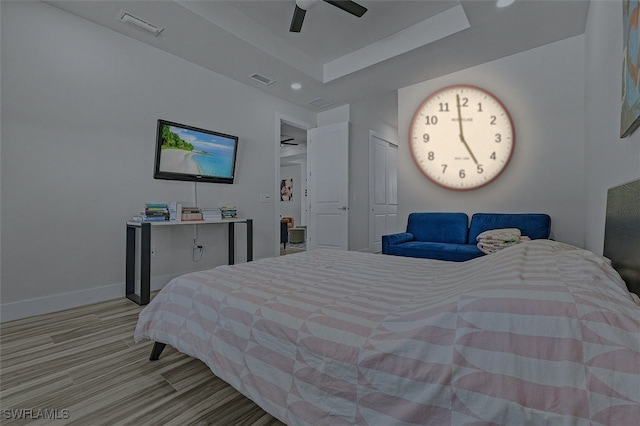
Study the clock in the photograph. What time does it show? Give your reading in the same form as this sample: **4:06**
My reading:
**4:59**
